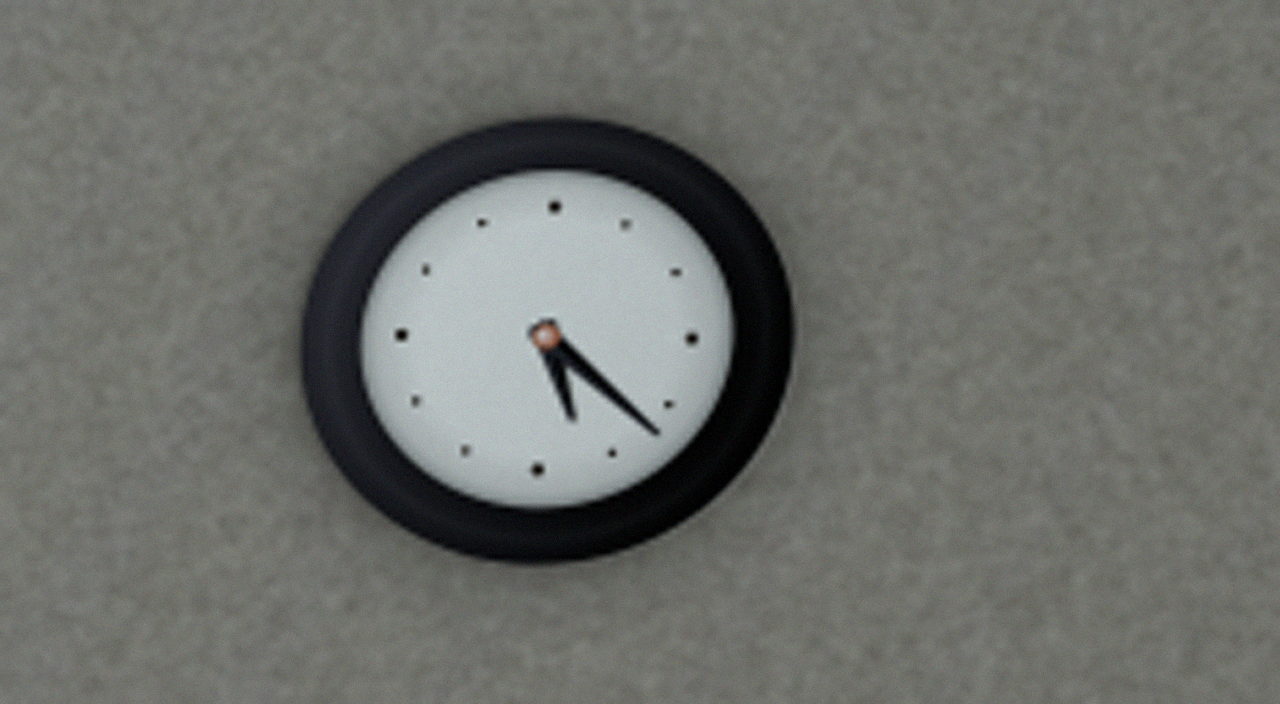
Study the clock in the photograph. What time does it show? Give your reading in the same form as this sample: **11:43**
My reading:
**5:22**
